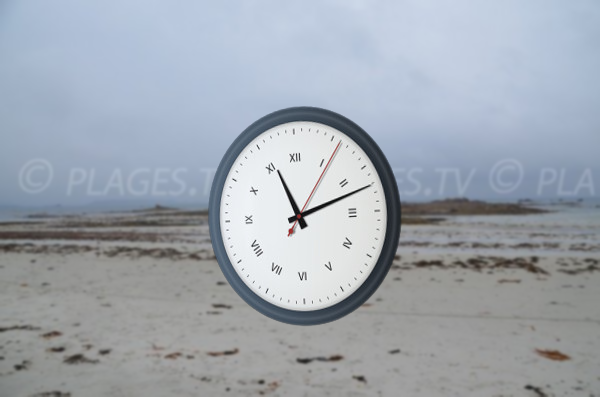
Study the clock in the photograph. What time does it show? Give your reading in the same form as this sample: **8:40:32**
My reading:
**11:12:06**
